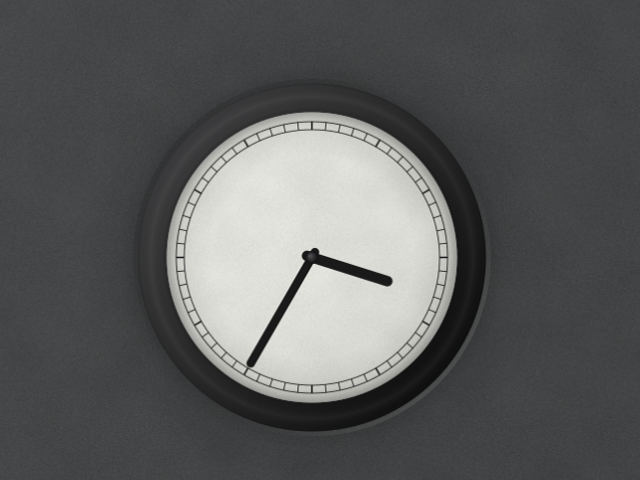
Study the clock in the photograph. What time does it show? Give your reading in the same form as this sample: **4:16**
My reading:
**3:35**
